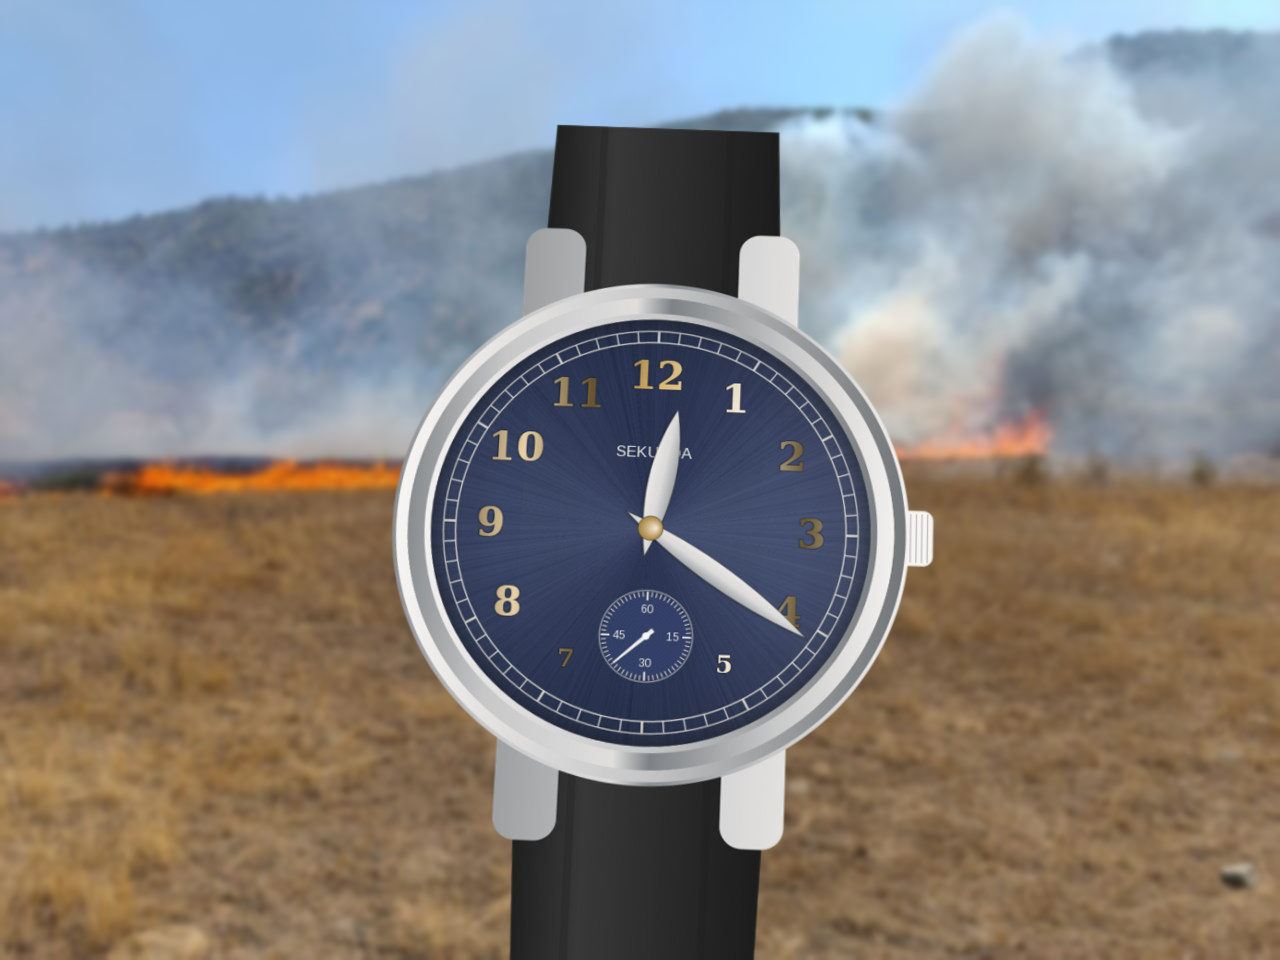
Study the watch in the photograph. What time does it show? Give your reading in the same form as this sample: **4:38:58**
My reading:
**12:20:38**
